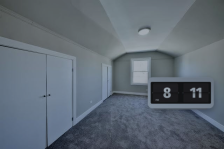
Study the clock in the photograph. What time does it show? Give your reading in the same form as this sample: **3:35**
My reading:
**8:11**
